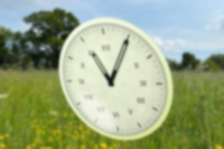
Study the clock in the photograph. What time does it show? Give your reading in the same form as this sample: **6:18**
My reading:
**11:05**
